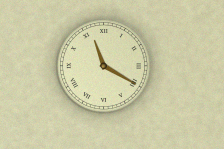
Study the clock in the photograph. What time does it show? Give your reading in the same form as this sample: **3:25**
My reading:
**11:20**
